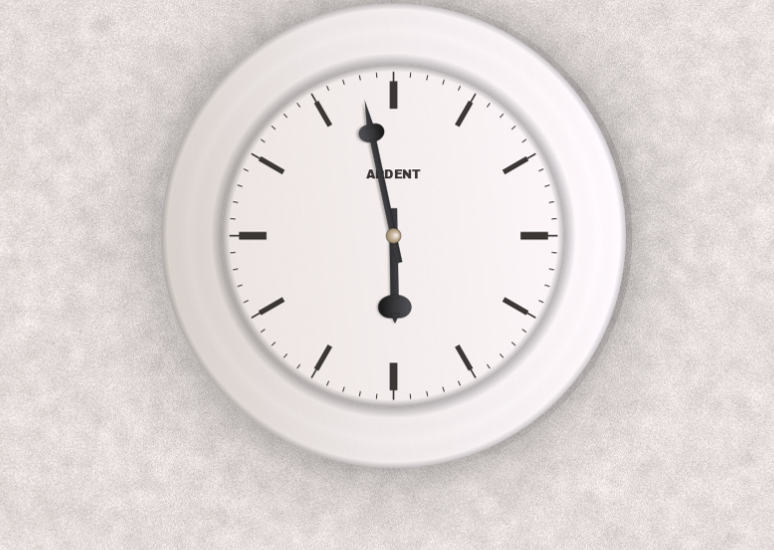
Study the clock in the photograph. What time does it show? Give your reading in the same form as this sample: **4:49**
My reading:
**5:58**
